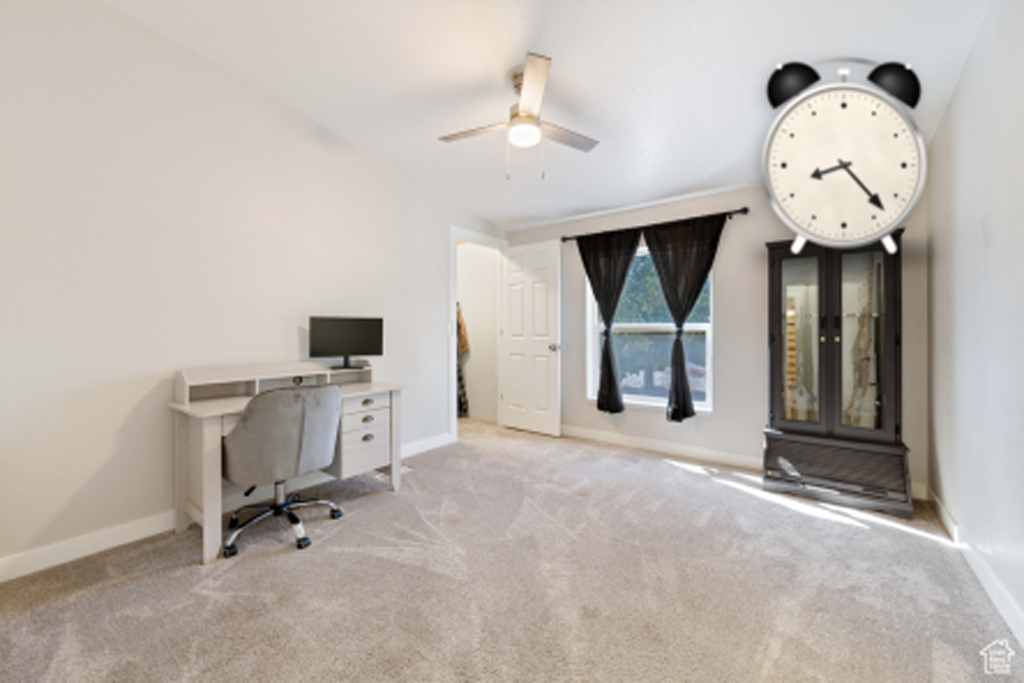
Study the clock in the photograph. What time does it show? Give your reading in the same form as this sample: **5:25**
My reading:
**8:23**
